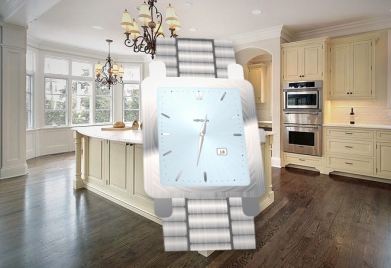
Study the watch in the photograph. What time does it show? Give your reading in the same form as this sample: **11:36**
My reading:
**12:32**
